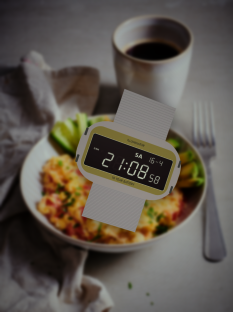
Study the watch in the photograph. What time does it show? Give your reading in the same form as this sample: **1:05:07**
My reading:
**21:08:58**
